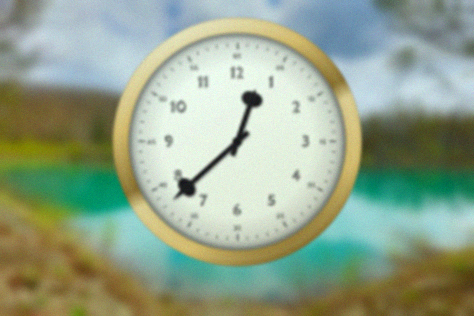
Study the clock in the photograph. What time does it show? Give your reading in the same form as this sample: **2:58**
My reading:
**12:38**
